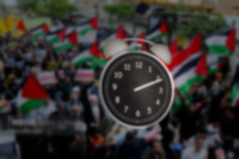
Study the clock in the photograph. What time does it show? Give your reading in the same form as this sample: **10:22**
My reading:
**2:11**
